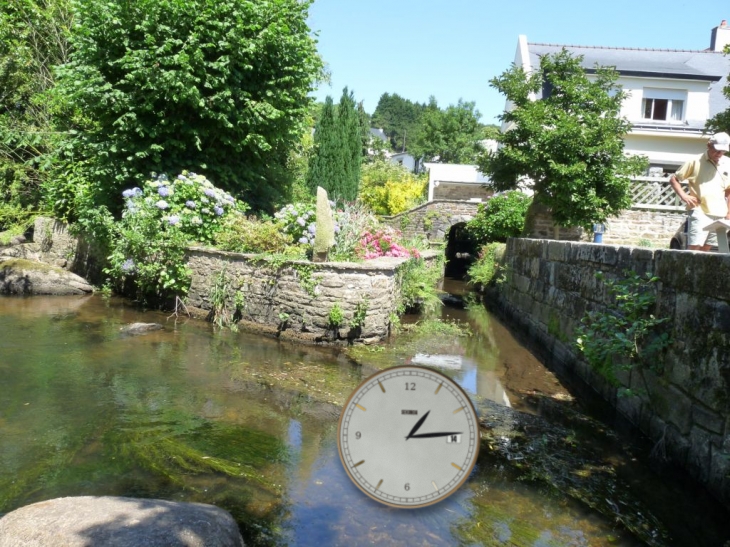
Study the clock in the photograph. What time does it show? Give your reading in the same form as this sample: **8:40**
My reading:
**1:14**
